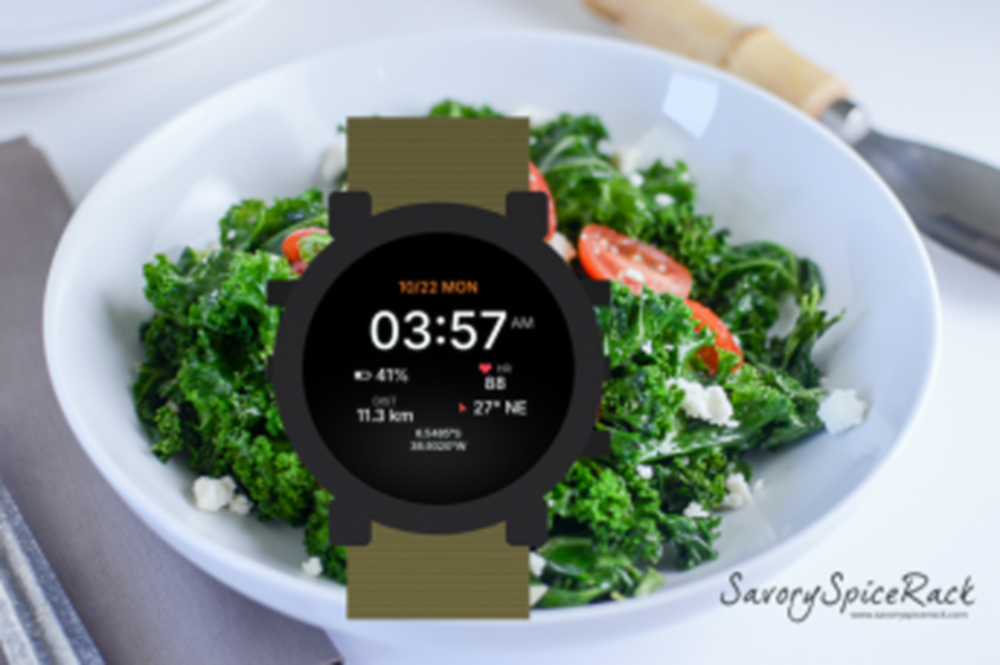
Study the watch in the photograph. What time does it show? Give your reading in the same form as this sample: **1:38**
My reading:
**3:57**
